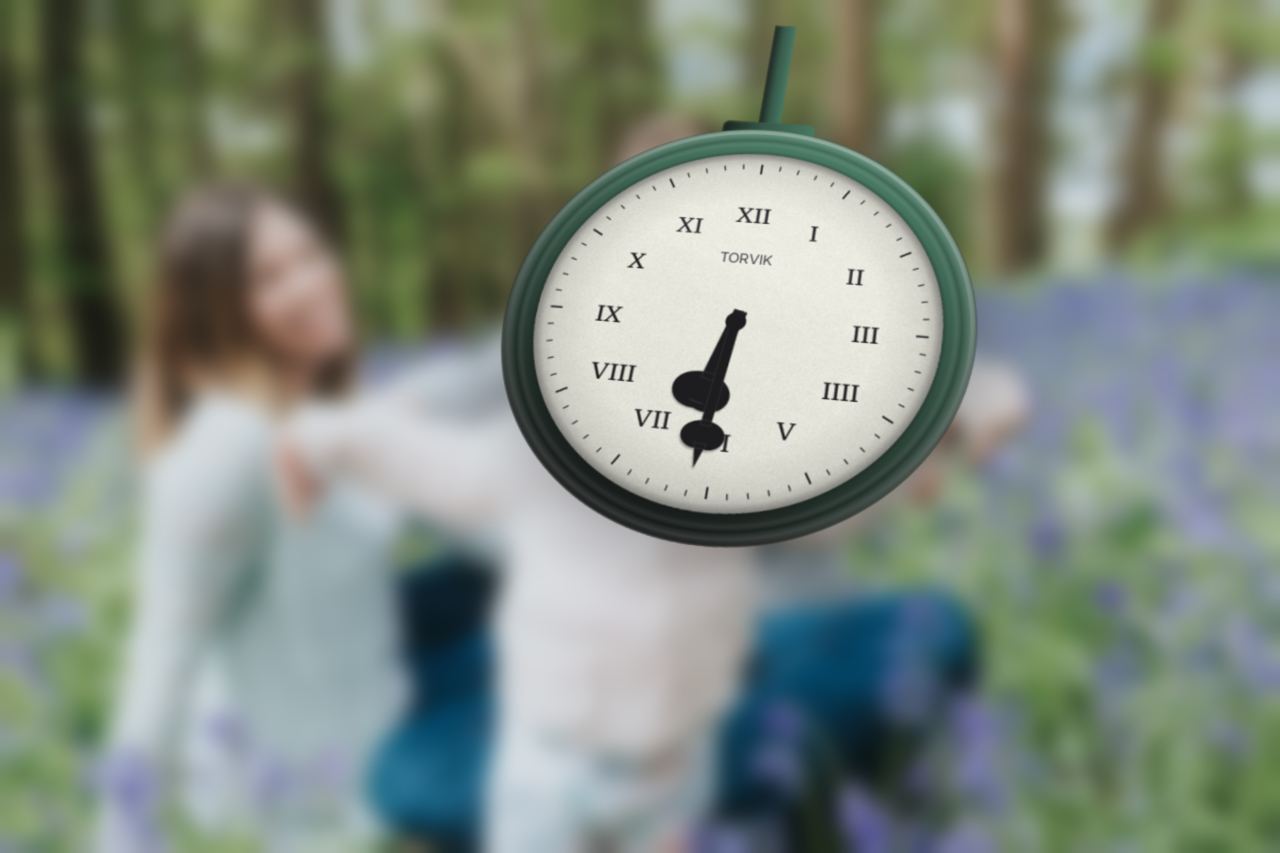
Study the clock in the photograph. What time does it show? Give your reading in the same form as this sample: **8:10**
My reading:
**6:31**
